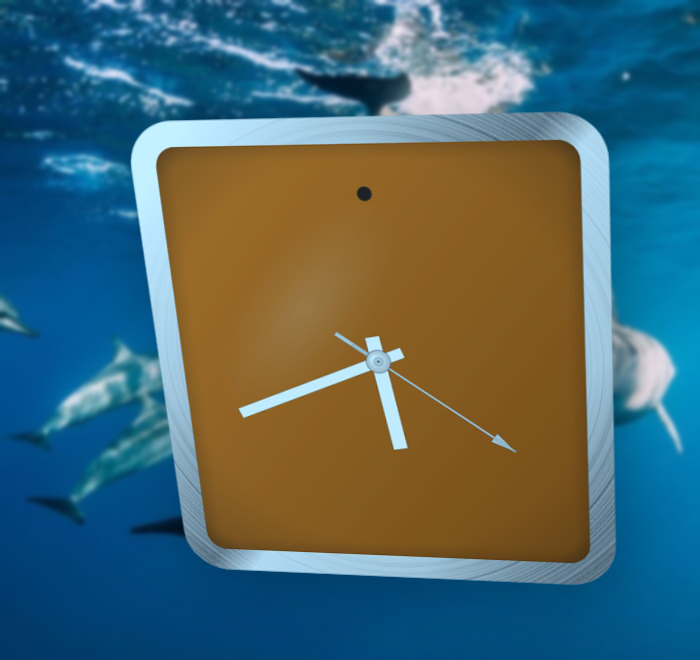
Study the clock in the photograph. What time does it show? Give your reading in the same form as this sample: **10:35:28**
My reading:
**5:41:21**
